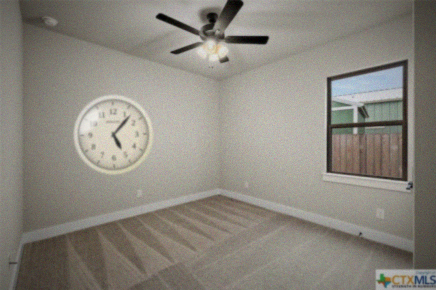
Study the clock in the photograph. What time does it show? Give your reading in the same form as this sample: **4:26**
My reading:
**5:07**
